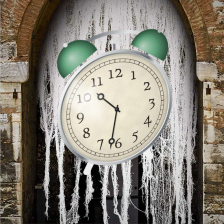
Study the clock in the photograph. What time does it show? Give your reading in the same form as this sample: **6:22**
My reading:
**10:32**
